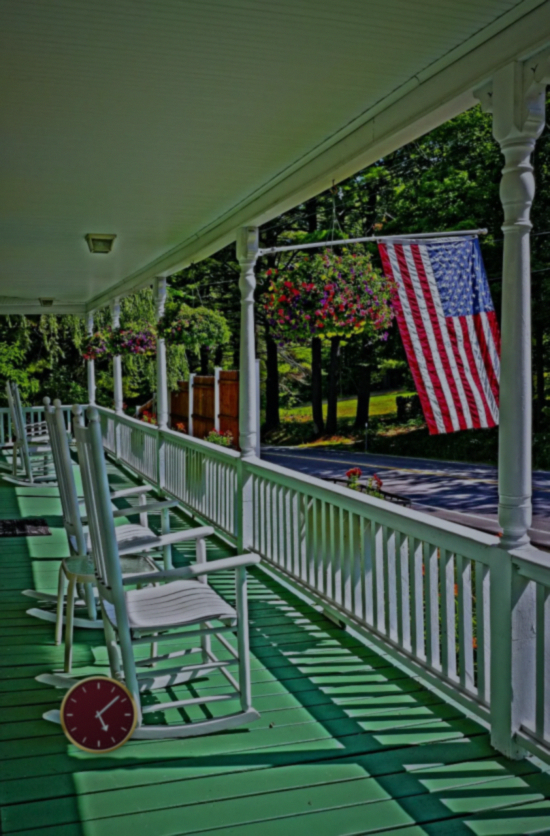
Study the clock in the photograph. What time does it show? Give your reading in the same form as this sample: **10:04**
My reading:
**5:08**
